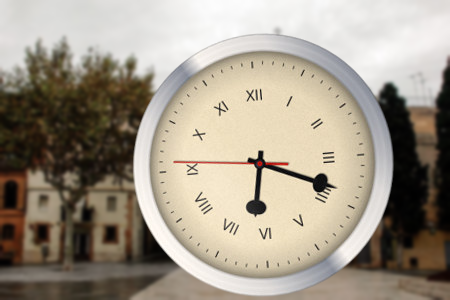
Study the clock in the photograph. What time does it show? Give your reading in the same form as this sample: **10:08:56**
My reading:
**6:18:46**
